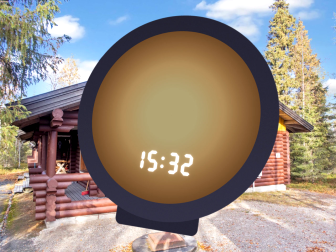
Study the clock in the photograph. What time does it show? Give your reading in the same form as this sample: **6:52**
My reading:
**15:32**
